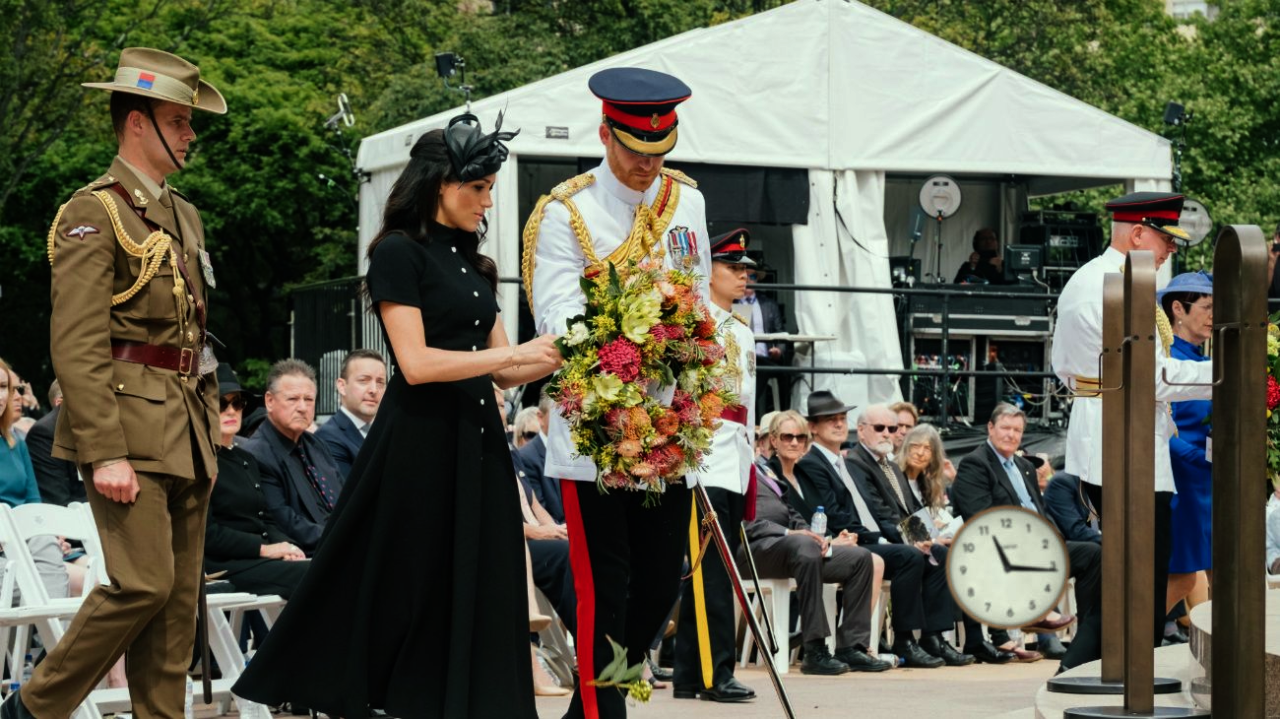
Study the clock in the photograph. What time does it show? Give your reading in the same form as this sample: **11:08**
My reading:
**11:16**
